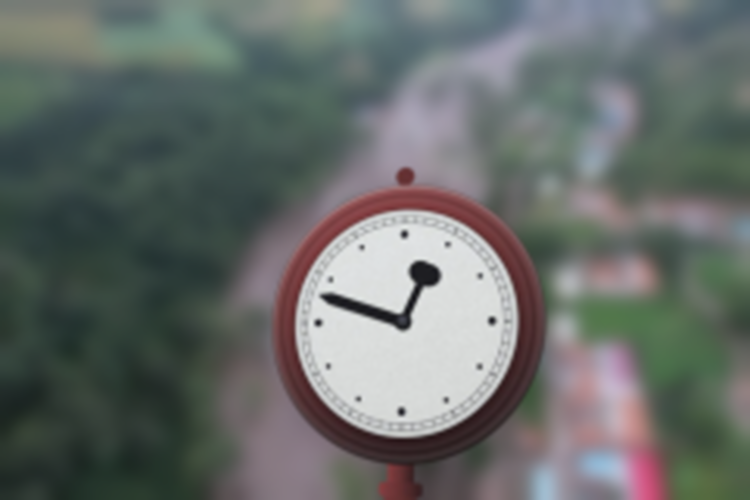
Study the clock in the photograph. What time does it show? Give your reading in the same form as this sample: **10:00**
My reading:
**12:48**
